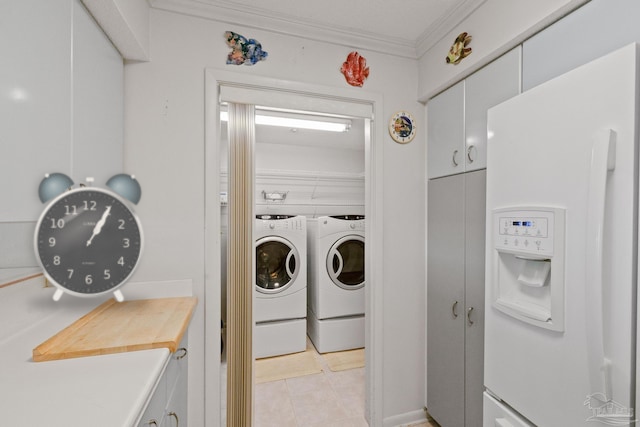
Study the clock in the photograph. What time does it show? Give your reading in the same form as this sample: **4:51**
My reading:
**1:05**
